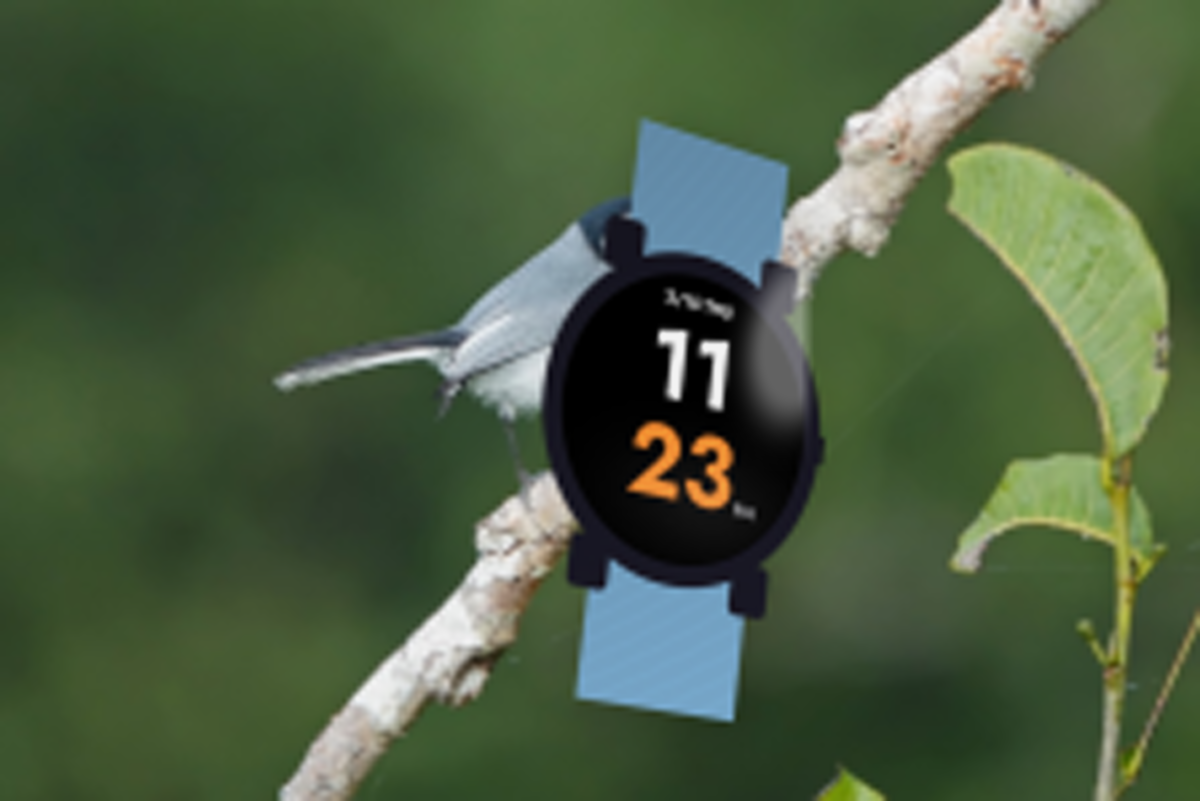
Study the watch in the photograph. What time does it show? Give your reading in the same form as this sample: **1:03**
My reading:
**11:23**
